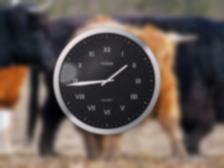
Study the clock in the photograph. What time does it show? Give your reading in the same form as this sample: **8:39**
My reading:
**1:44**
